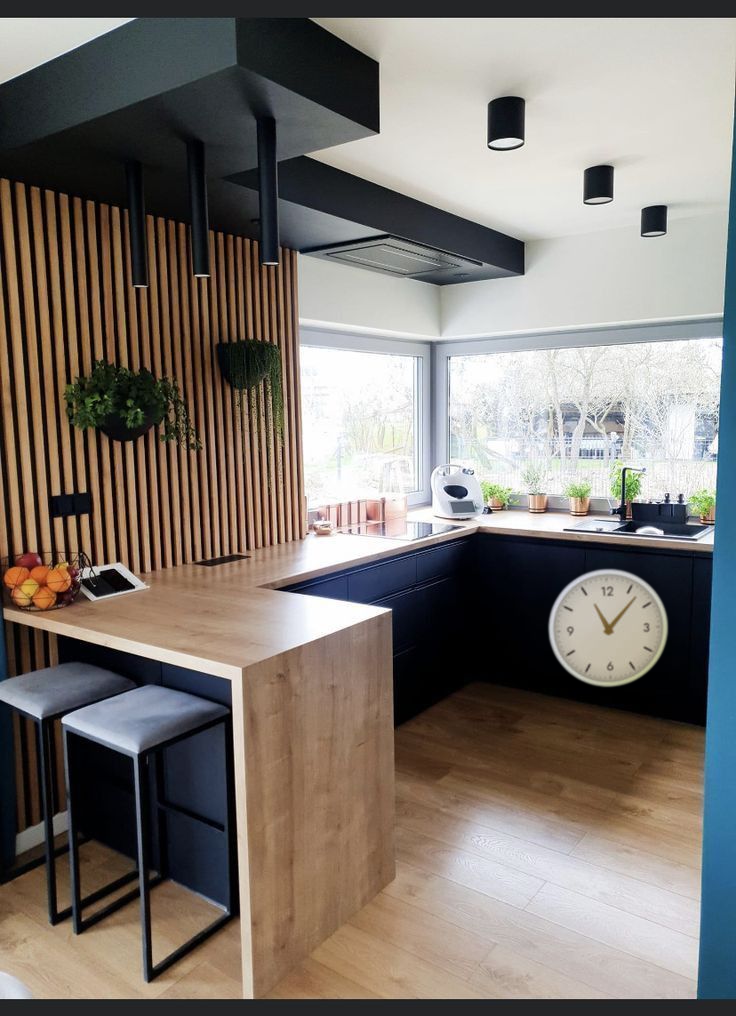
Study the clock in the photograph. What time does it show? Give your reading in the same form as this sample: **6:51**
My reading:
**11:07**
